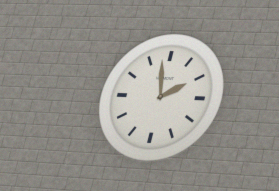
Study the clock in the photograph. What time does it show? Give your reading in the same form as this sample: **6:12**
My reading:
**1:58**
